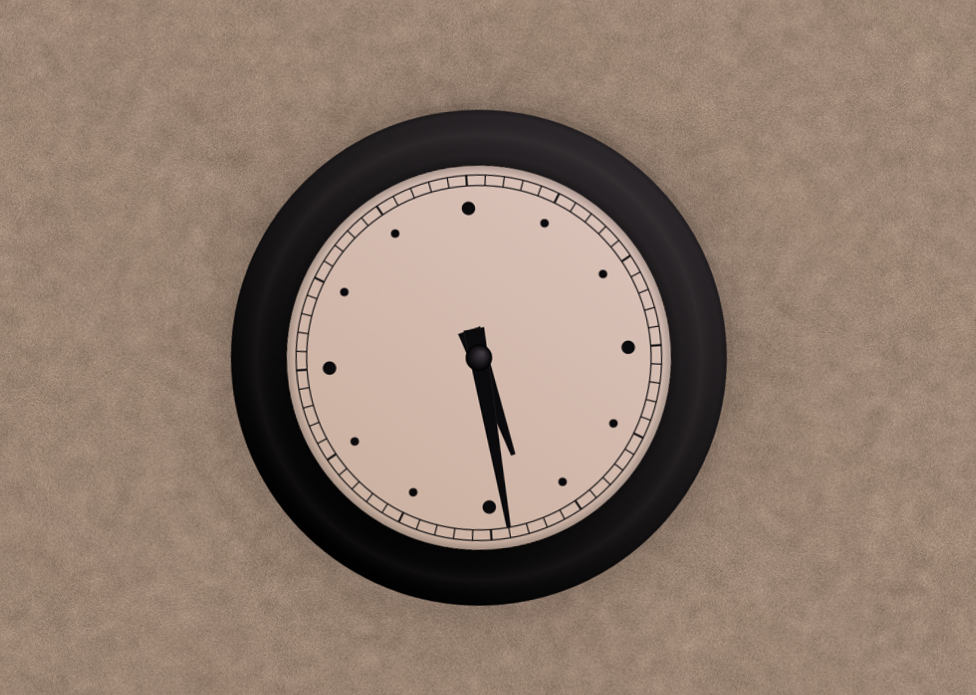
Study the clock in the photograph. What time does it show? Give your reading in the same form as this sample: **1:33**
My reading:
**5:29**
